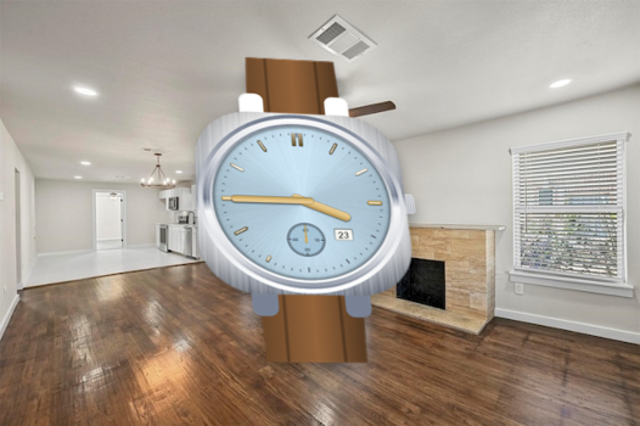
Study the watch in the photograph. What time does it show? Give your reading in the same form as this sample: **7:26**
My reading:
**3:45**
